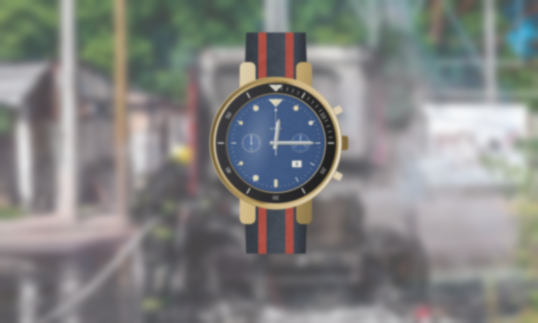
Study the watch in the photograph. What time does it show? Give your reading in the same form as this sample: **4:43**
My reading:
**12:15**
